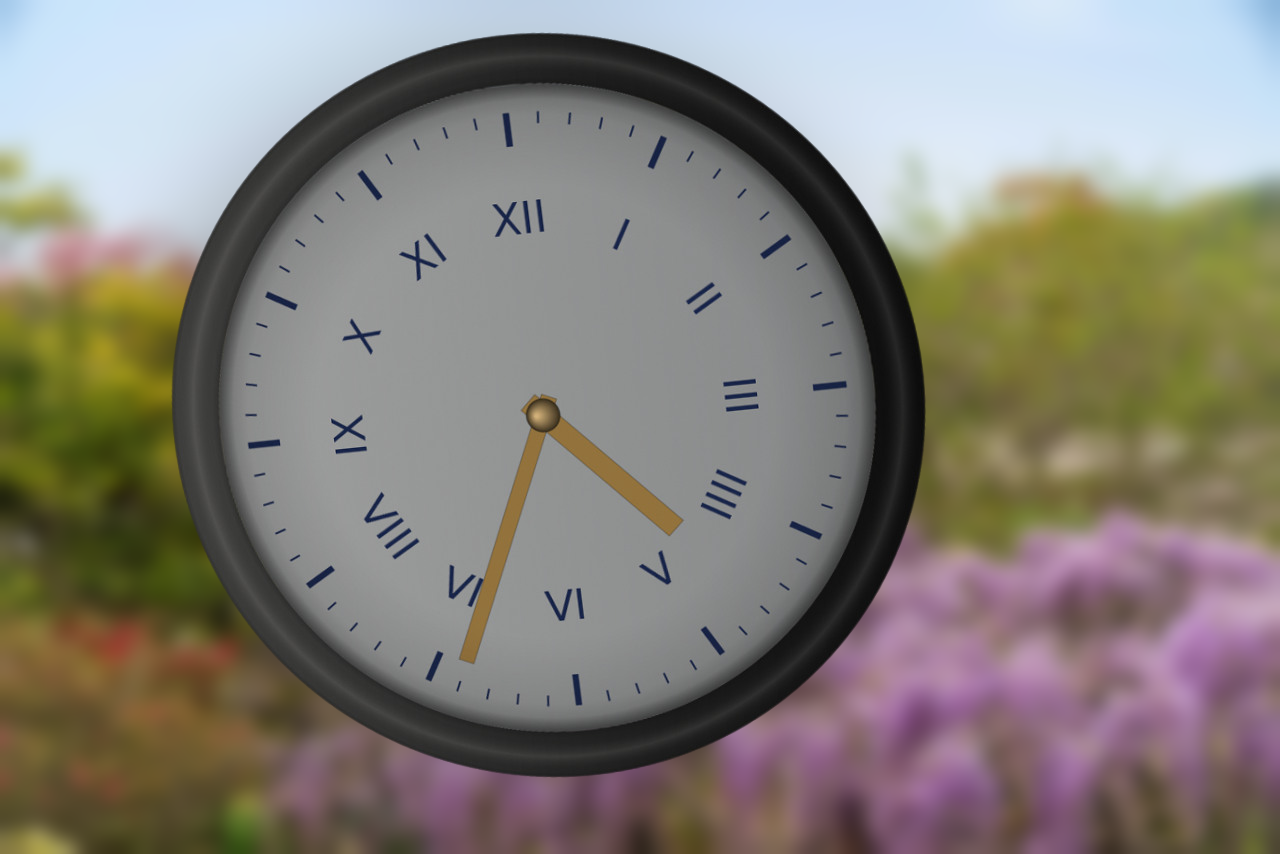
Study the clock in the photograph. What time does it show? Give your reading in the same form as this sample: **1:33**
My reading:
**4:34**
